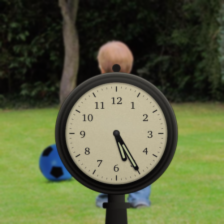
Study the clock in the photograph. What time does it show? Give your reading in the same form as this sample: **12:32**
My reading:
**5:25**
